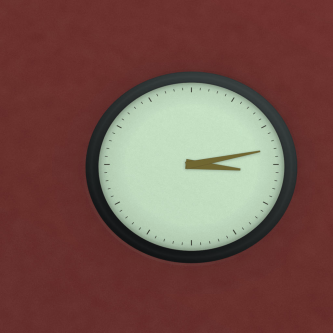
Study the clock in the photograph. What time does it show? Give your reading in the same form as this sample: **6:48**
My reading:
**3:13**
